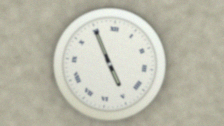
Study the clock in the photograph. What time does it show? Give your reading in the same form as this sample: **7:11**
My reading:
**4:55**
